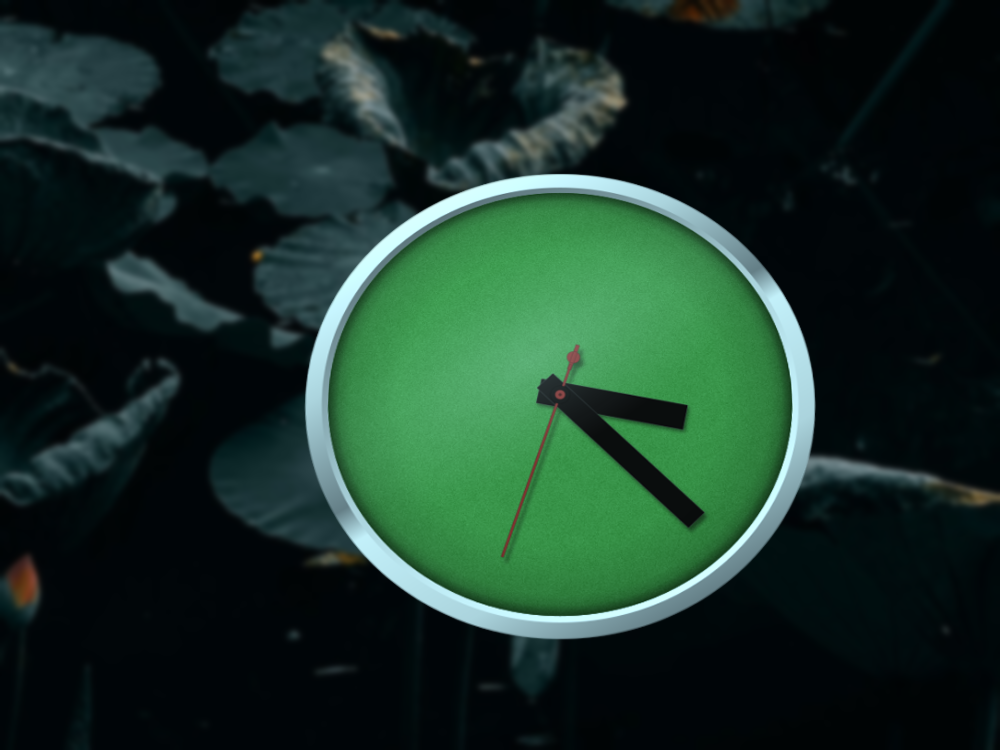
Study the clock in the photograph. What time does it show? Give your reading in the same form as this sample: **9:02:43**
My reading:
**3:22:33**
